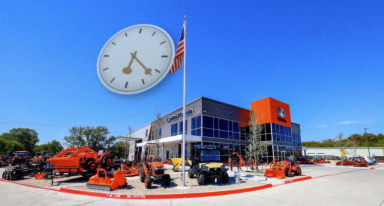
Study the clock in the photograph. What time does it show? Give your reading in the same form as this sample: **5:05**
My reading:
**6:22**
